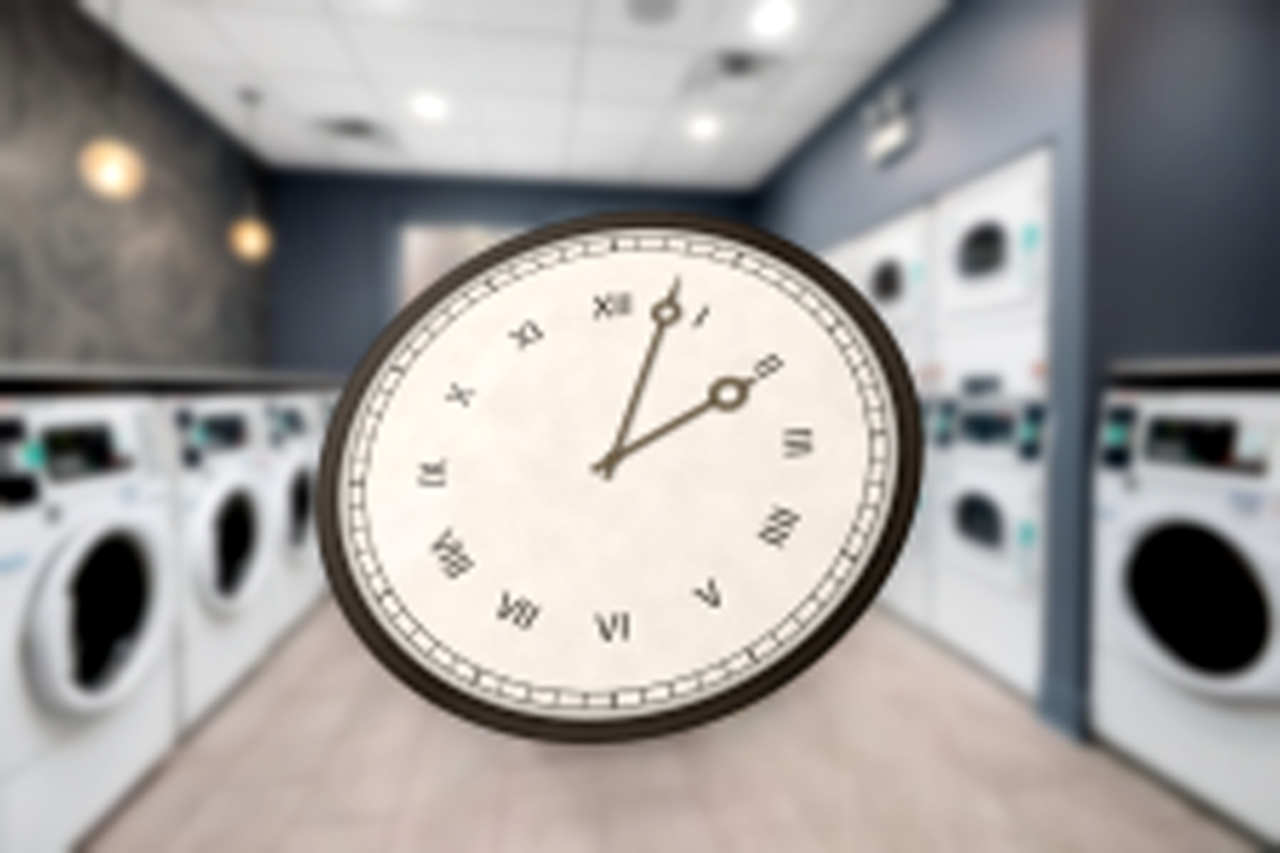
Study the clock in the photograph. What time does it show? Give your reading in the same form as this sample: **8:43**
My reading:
**2:03**
